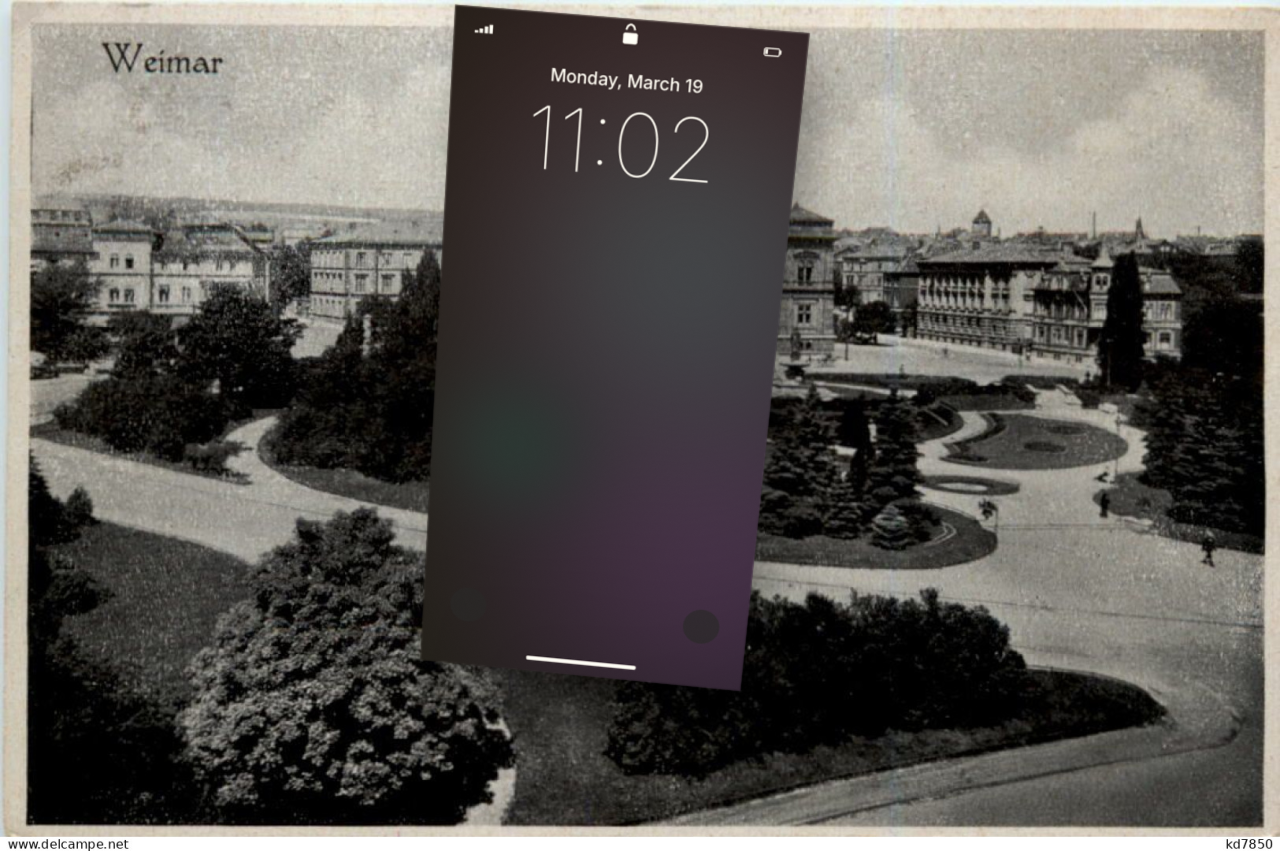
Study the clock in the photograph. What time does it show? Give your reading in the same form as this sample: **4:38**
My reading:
**11:02**
